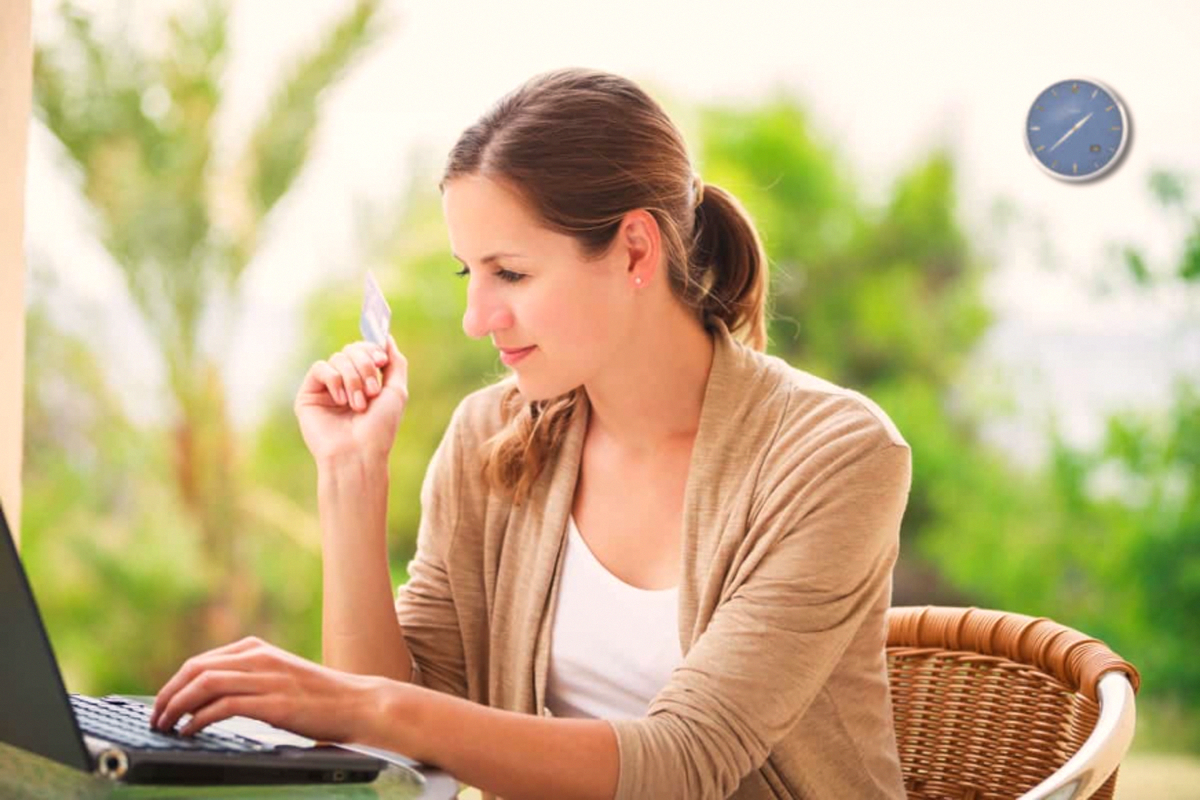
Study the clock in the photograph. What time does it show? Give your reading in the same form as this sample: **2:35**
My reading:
**1:38**
